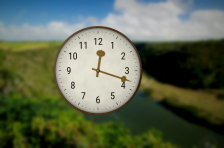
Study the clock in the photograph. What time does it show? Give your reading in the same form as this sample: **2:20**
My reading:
**12:18**
